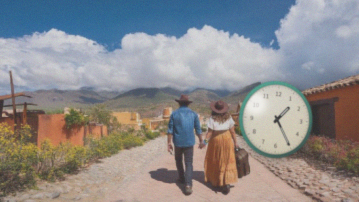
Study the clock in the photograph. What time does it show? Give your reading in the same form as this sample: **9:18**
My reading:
**1:25**
